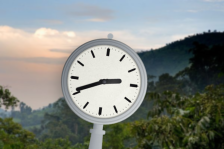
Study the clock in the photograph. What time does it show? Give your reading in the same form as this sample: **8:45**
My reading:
**2:41**
